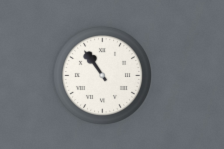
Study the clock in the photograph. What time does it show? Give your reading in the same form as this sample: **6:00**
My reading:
**10:54**
